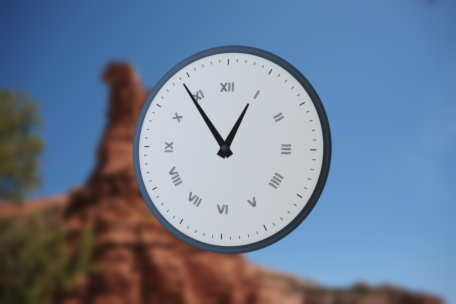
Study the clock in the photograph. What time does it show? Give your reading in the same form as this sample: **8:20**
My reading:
**12:54**
